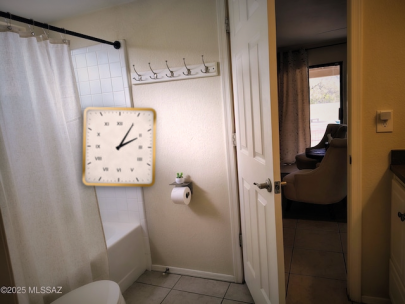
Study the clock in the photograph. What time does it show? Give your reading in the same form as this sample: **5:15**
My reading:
**2:05**
